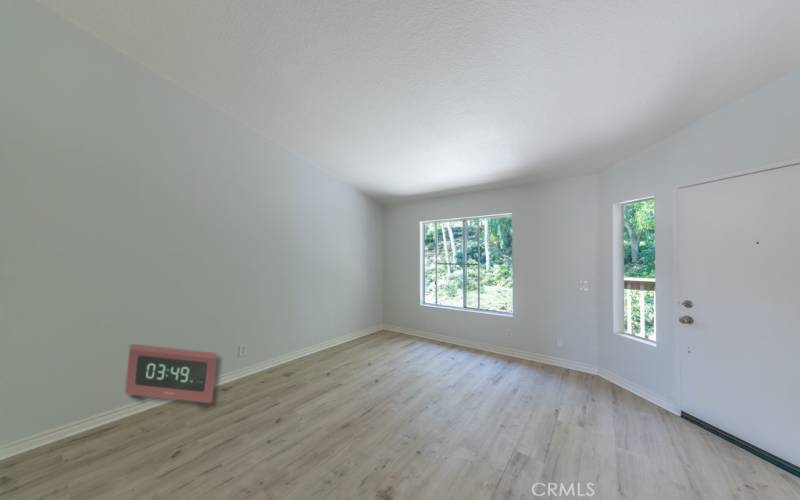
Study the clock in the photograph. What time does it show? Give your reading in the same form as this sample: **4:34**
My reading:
**3:49**
